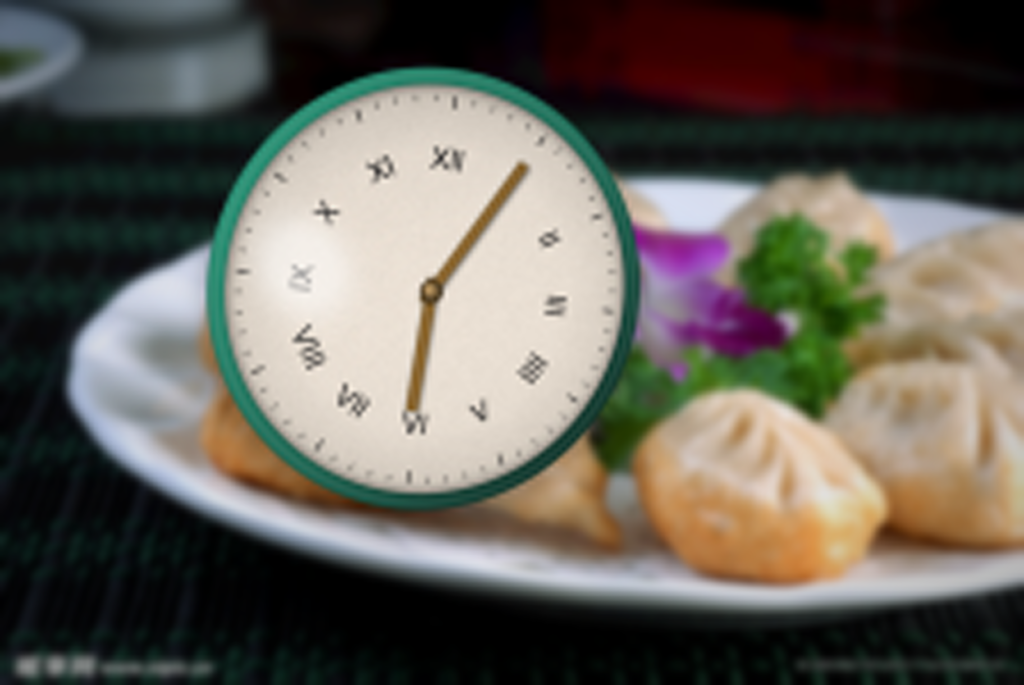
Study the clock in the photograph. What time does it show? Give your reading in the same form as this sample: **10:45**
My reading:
**6:05**
